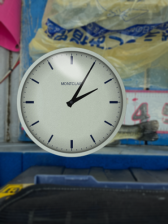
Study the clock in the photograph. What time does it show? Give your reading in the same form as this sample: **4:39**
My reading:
**2:05**
